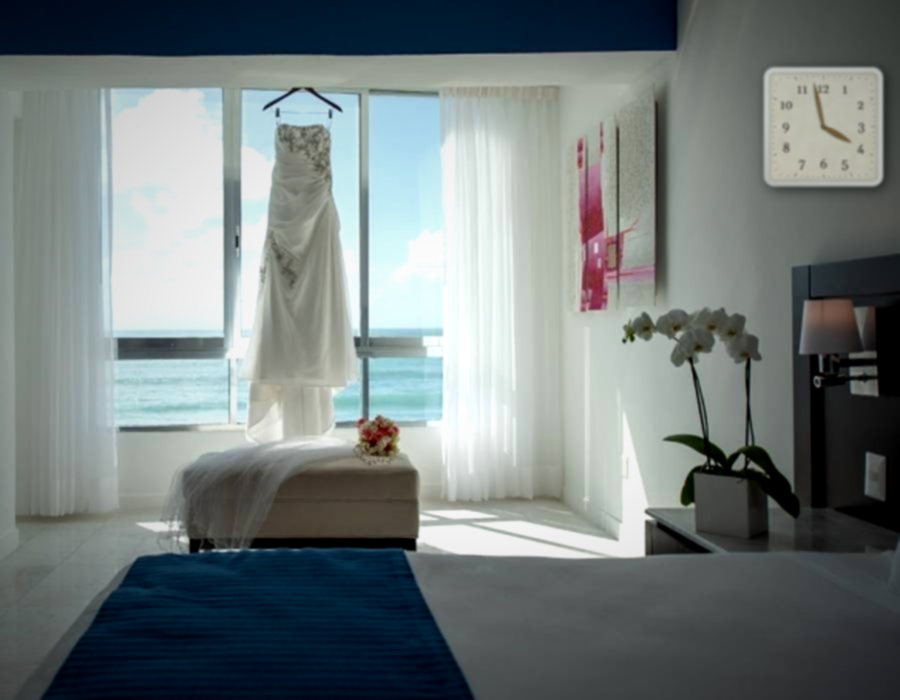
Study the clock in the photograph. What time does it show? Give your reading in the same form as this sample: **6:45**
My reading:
**3:58**
